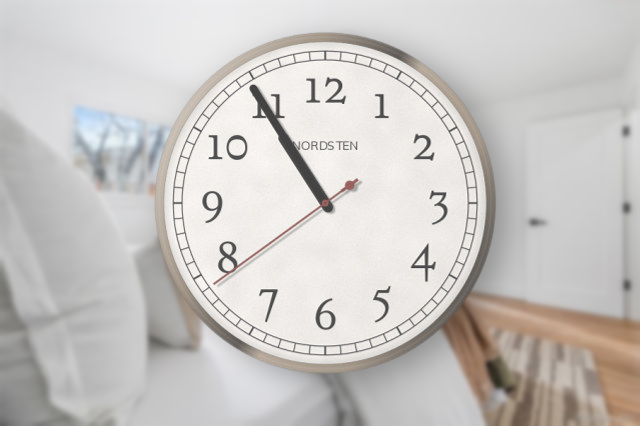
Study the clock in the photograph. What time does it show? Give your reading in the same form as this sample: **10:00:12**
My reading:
**10:54:39**
